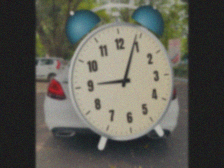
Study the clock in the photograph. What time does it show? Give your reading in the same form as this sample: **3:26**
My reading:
**9:04**
